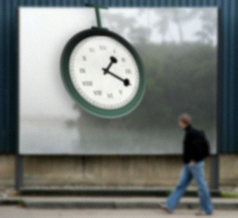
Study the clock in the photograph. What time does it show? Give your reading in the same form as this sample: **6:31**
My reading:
**1:20**
